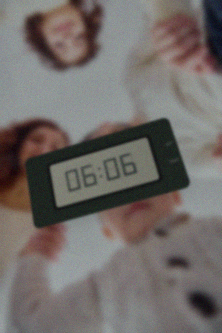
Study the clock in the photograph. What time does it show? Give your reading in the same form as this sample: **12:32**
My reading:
**6:06**
